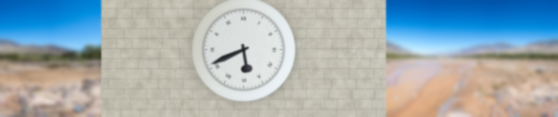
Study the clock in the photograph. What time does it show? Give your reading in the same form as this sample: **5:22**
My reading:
**5:41**
